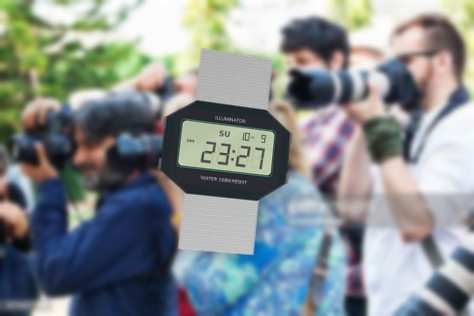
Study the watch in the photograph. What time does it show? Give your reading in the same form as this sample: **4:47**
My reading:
**23:27**
